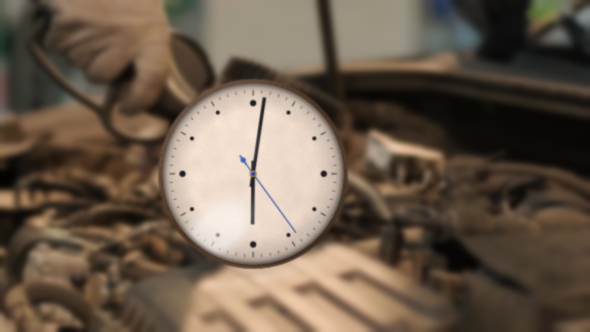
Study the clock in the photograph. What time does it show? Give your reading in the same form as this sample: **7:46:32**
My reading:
**6:01:24**
